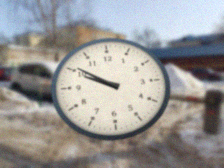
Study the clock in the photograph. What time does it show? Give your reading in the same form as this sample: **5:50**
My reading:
**9:51**
